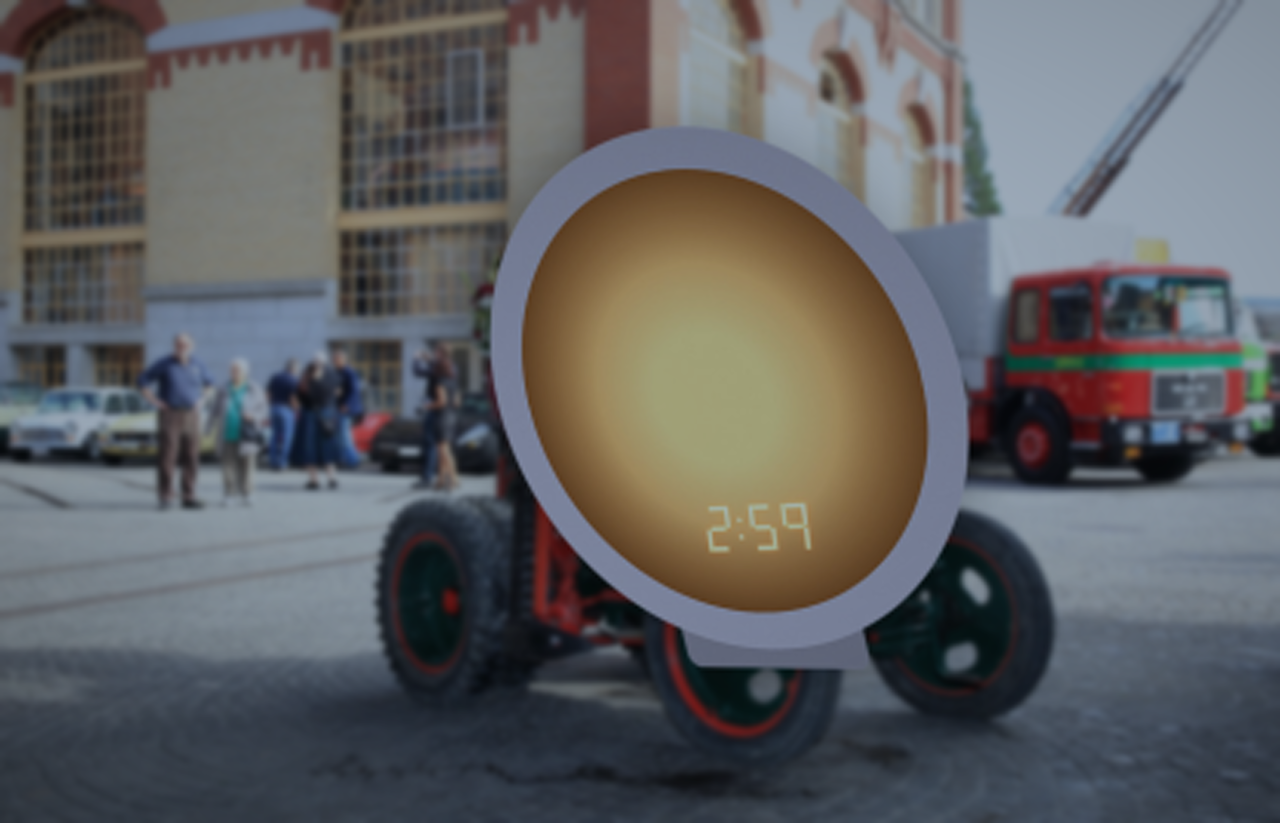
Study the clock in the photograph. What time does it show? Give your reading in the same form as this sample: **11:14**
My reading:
**2:59**
